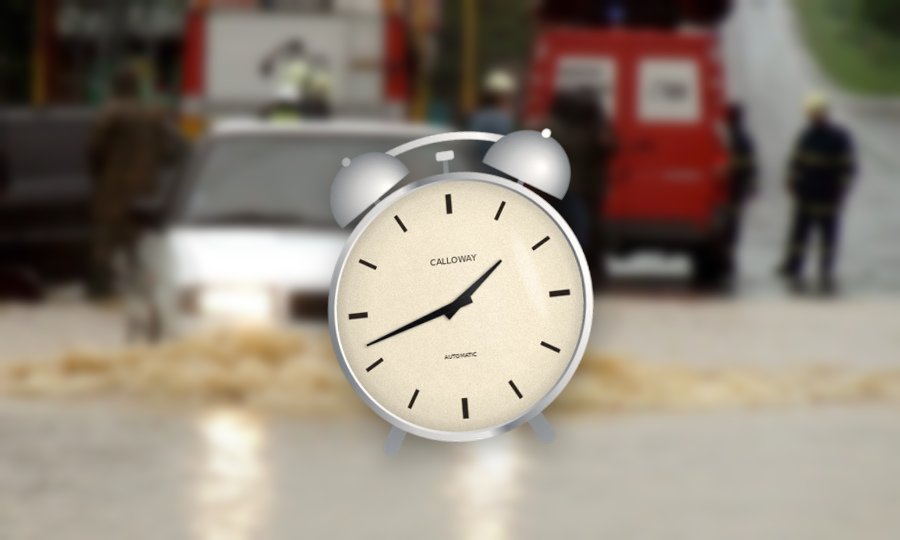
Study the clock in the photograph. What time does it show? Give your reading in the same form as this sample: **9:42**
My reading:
**1:42**
